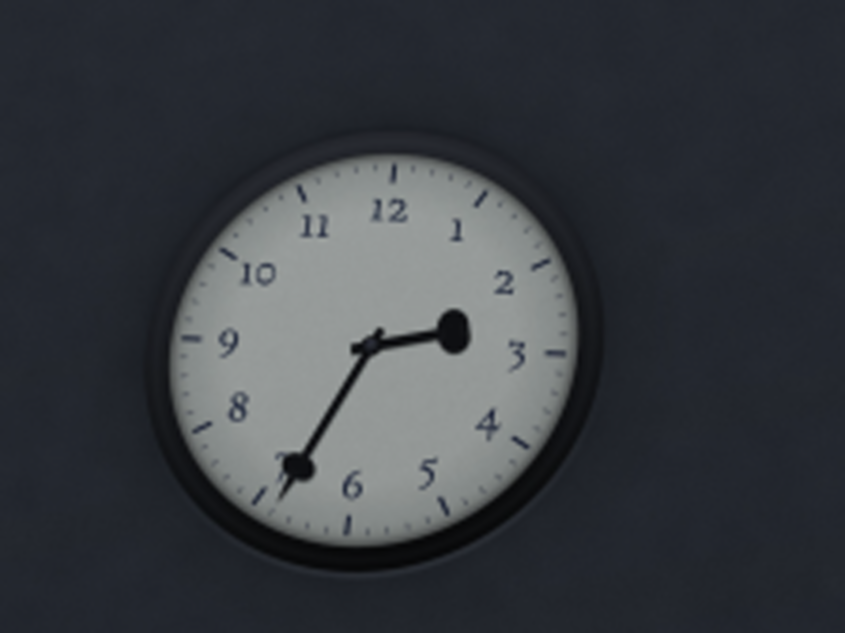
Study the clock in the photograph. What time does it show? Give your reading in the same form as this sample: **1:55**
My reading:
**2:34**
